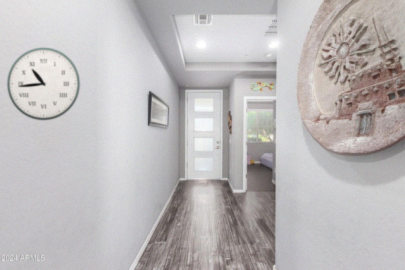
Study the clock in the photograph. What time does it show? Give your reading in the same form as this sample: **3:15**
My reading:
**10:44**
